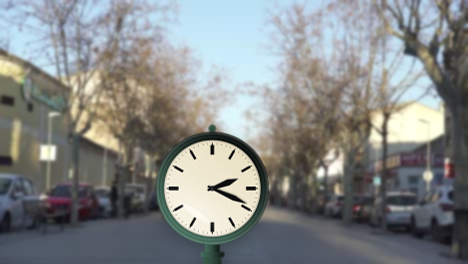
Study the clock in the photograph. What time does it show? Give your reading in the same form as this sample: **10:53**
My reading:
**2:19**
